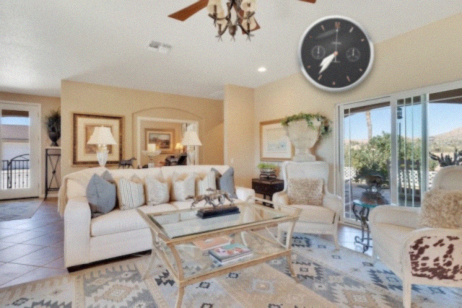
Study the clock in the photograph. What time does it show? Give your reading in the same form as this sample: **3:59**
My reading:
**7:36**
